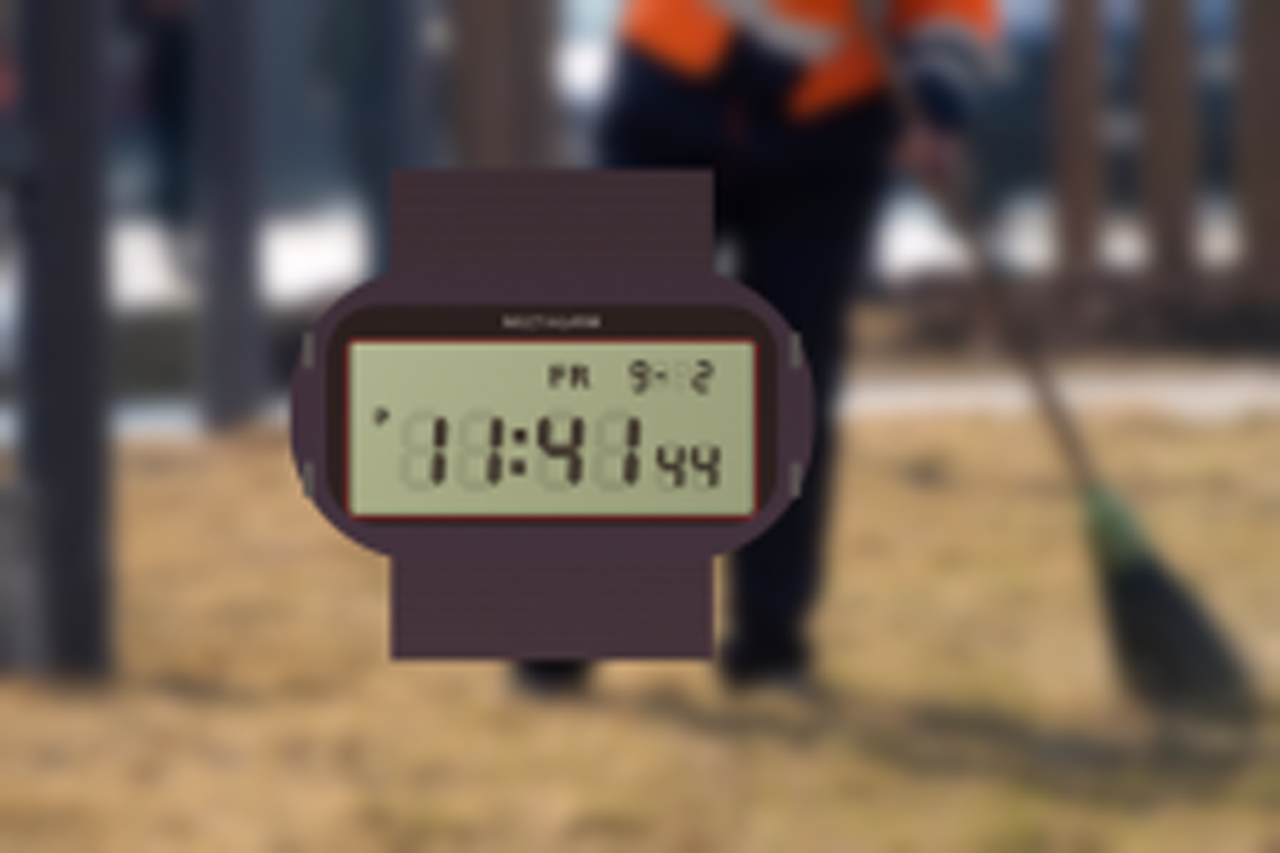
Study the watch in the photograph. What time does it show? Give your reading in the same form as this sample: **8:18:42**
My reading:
**11:41:44**
